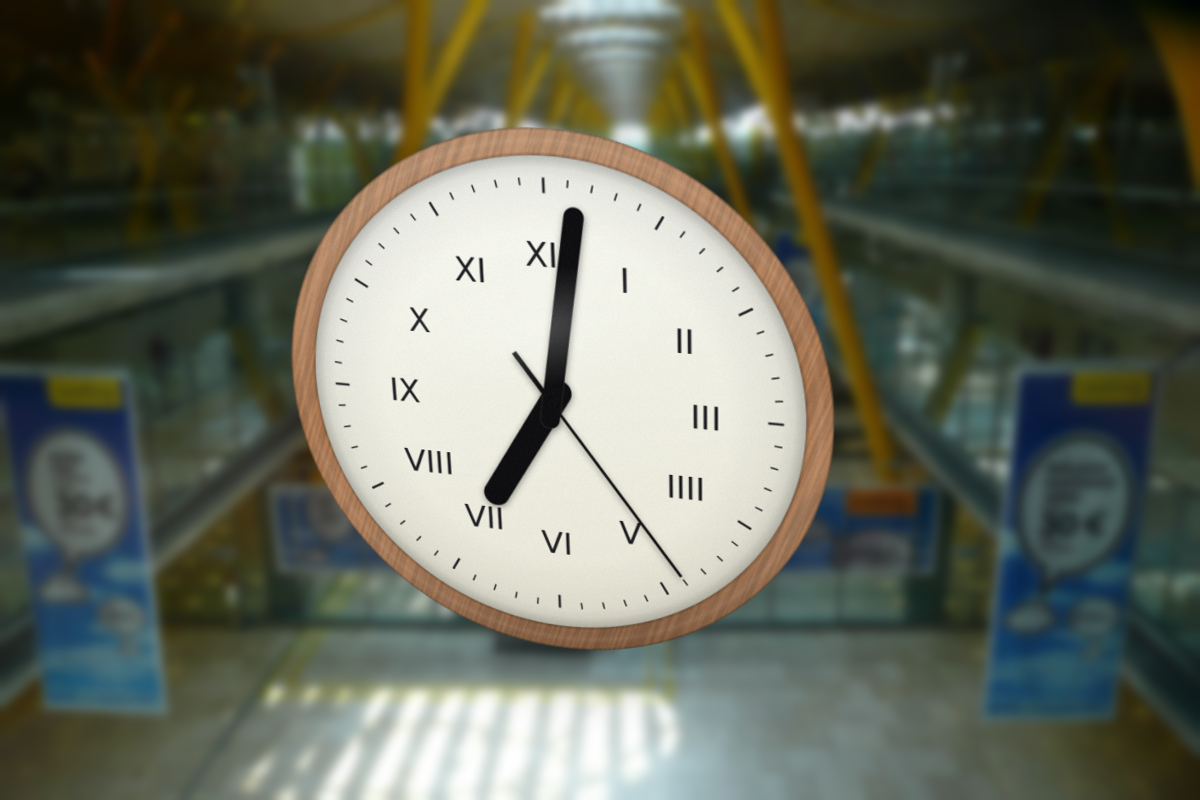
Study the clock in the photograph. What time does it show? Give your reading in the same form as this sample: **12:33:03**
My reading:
**7:01:24**
